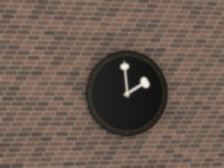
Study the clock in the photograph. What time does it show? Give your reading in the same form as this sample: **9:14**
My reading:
**1:59**
